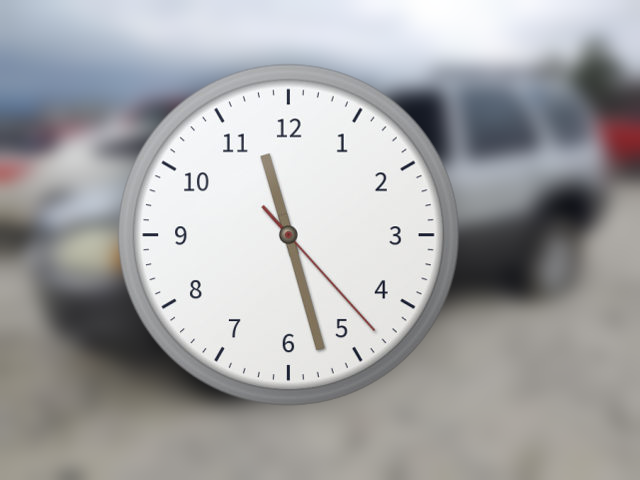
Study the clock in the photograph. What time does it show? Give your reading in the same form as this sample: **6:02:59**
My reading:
**11:27:23**
